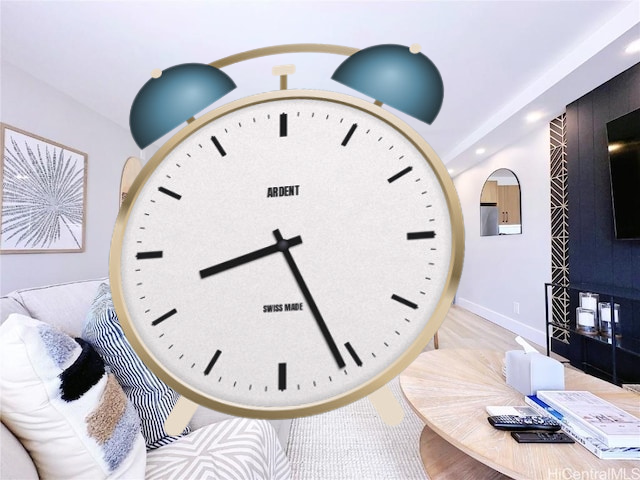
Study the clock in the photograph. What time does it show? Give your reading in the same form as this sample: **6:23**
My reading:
**8:26**
